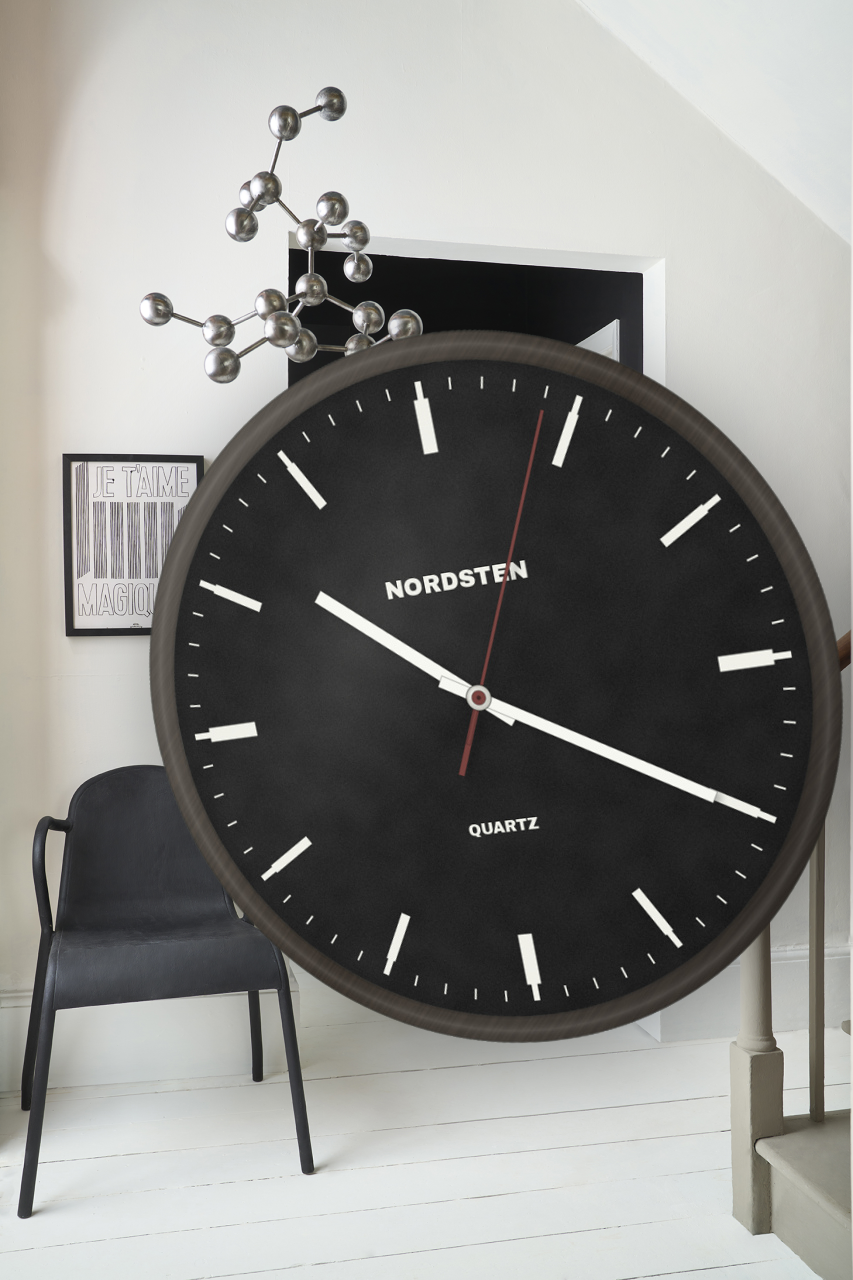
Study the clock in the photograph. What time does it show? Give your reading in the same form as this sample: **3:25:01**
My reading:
**10:20:04**
